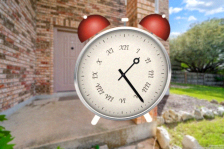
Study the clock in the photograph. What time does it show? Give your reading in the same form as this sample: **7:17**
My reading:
**1:24**
